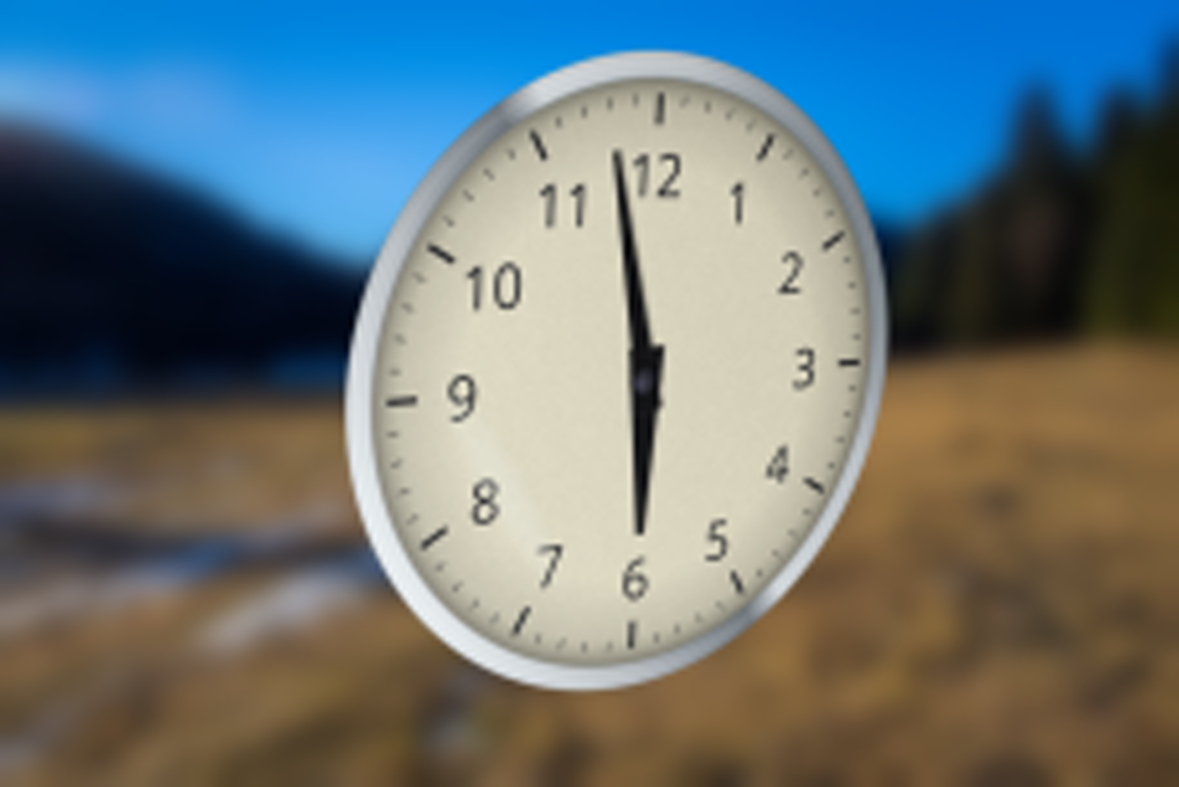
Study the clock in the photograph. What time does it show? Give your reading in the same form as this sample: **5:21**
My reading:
**5:58**
